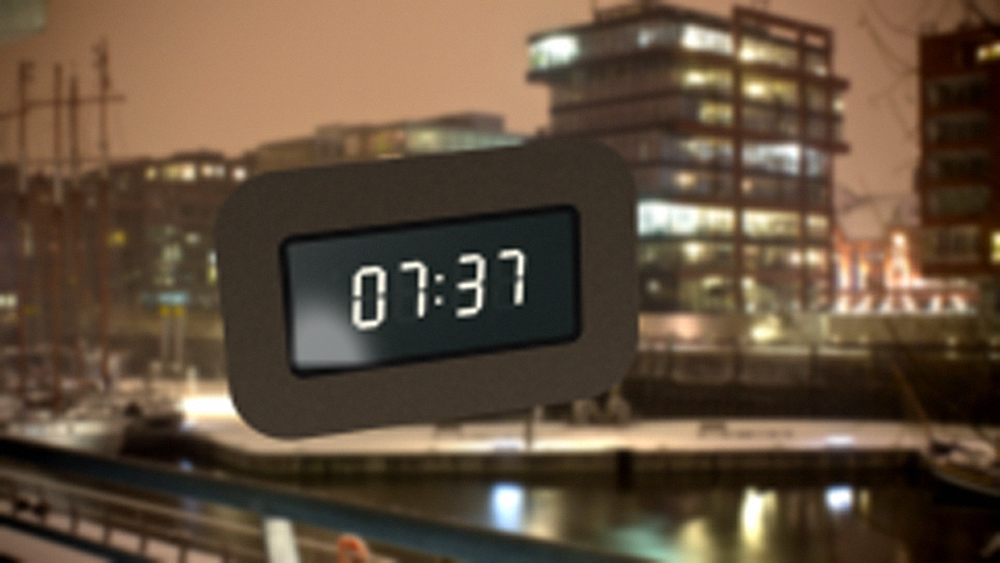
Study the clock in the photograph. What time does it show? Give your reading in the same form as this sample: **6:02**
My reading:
**7:37**
